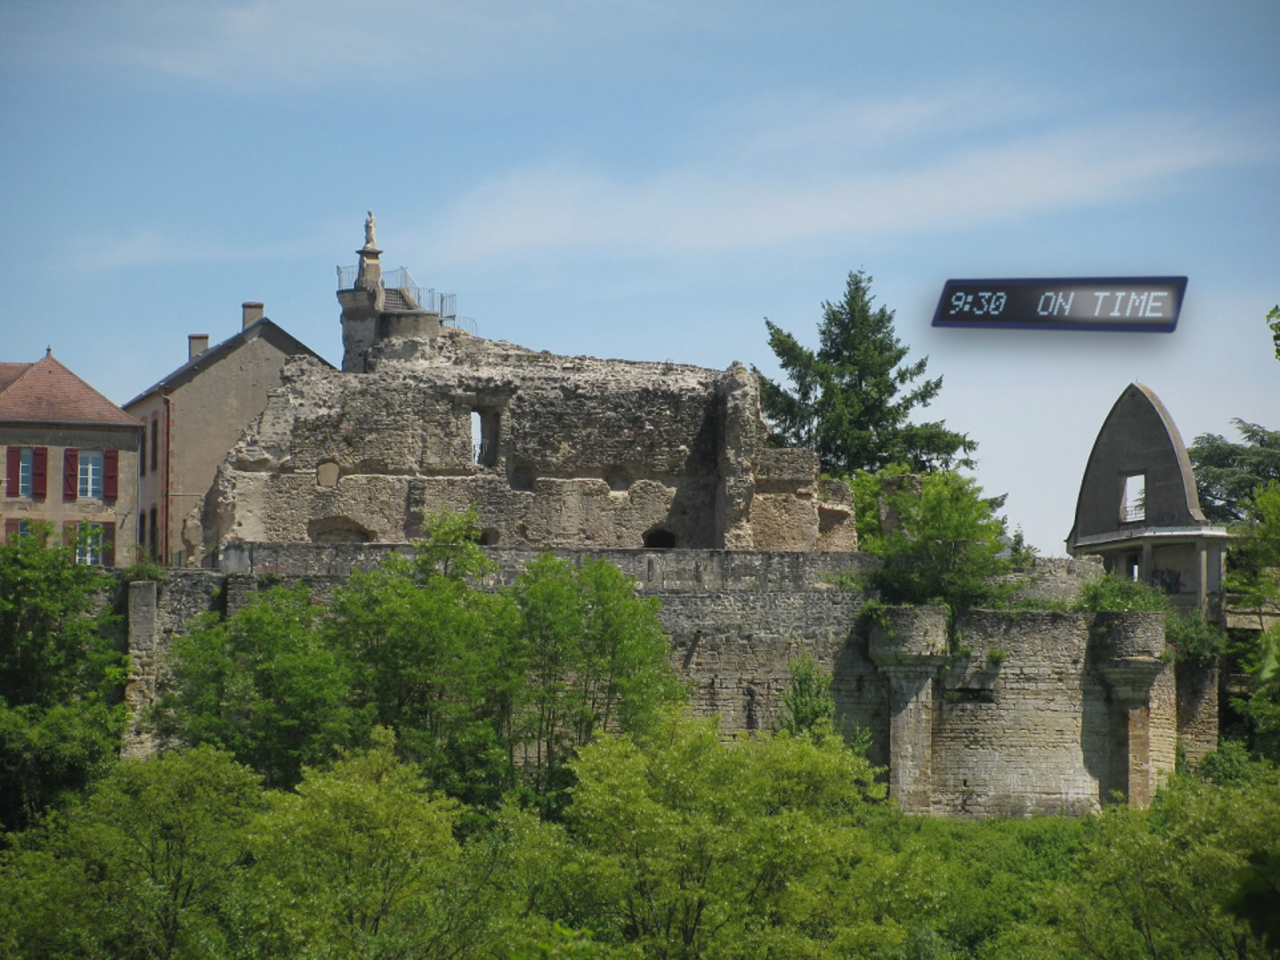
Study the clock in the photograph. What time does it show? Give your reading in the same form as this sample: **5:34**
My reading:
**9:30**
